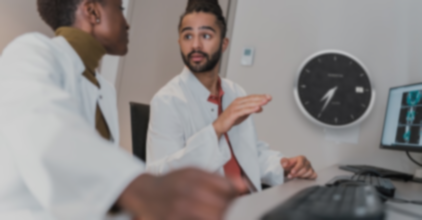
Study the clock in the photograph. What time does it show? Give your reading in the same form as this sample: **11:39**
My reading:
**7:35**
